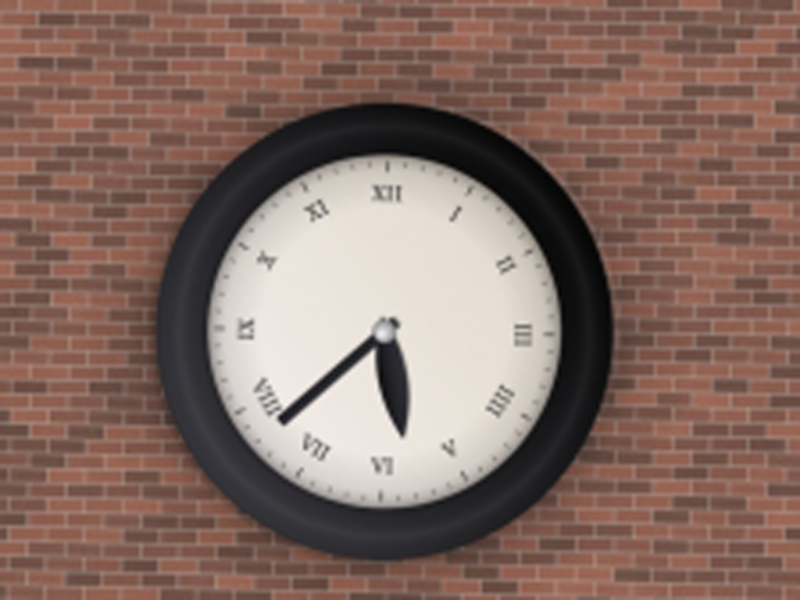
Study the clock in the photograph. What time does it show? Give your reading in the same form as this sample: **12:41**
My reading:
**5:38**
